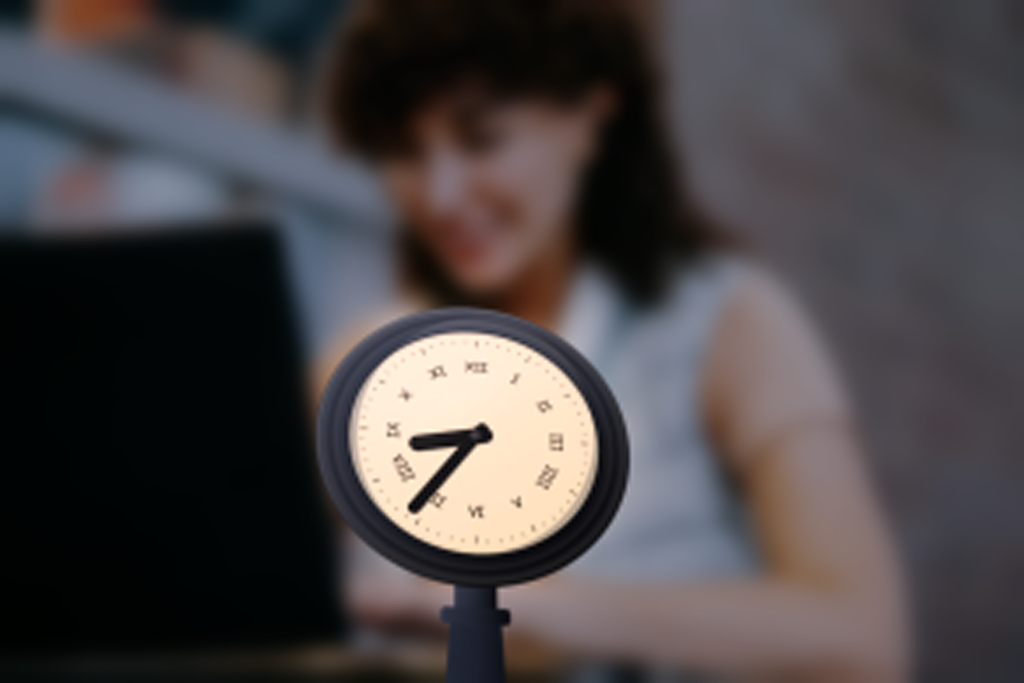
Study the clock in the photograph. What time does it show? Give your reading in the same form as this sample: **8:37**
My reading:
**8:36**
